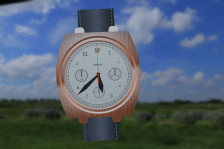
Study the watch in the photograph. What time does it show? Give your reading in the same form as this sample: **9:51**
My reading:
**5:38**
